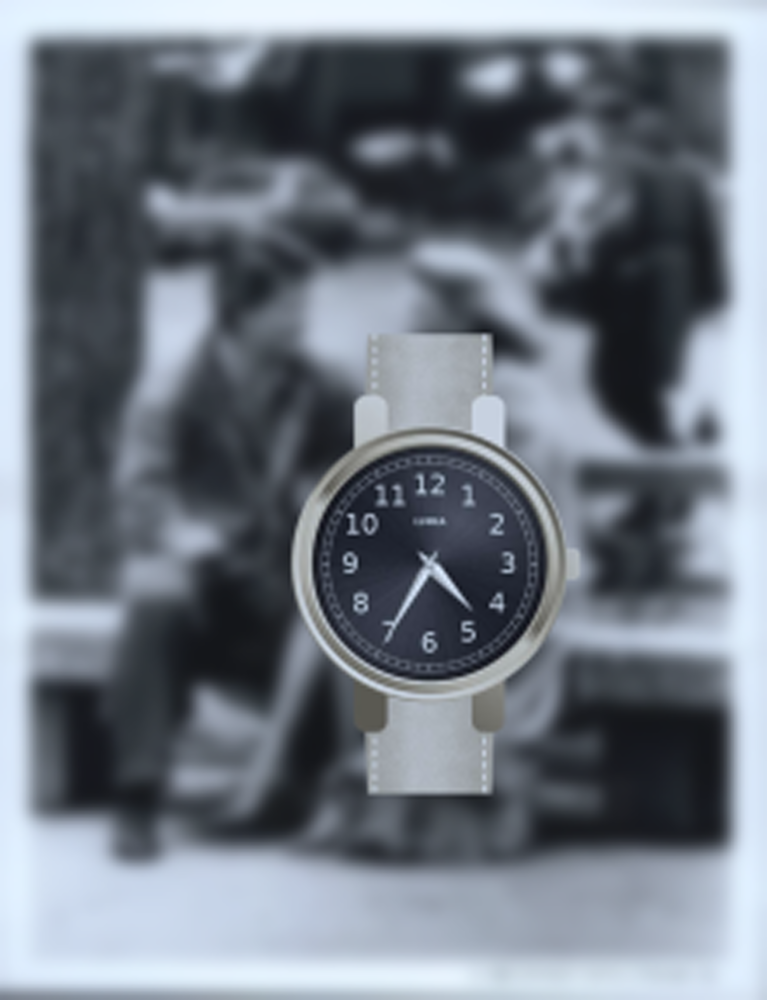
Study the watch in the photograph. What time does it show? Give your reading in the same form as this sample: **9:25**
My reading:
**4:35**
